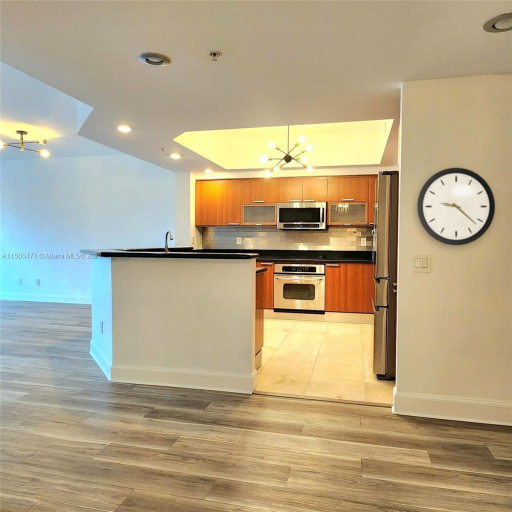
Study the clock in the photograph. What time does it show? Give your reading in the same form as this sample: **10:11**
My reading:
**9:22**
